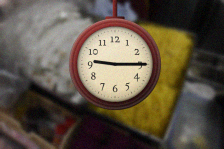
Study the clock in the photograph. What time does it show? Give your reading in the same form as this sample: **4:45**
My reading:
**9:15**
